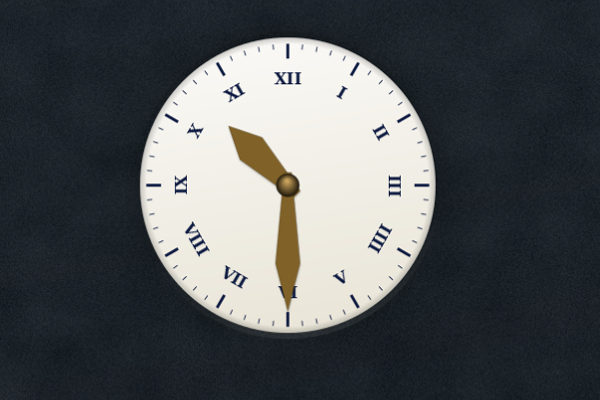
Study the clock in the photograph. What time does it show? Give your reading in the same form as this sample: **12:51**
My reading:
**10:30**
